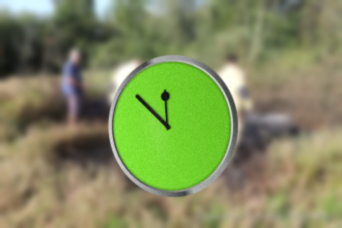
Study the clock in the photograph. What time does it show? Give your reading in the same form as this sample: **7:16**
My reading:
**11:52**
